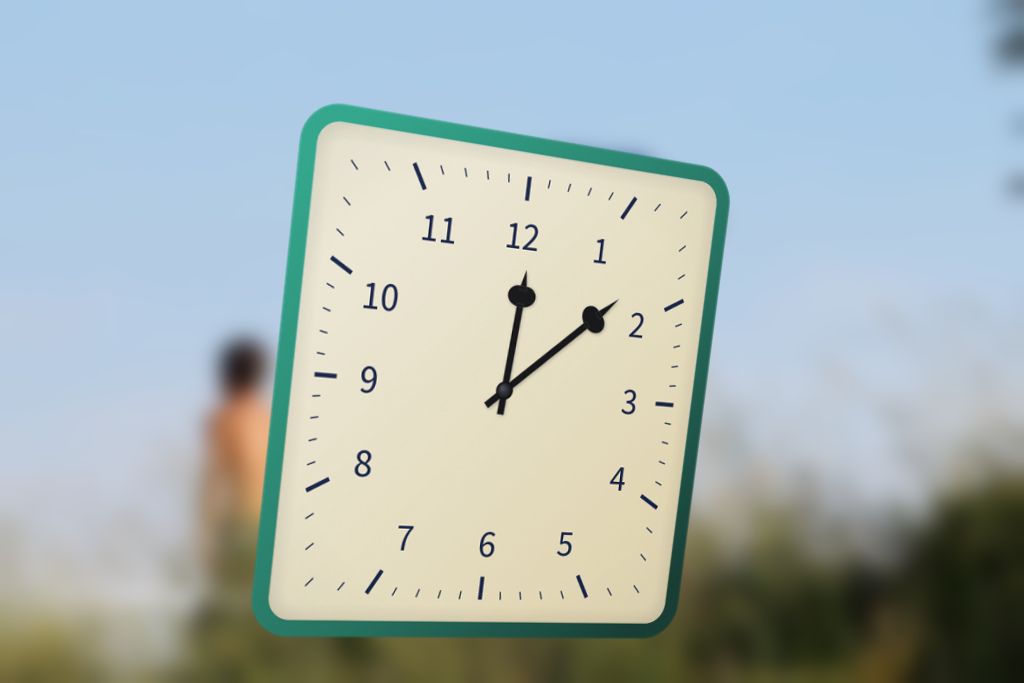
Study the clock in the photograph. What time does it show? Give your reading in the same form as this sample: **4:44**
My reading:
**12:08**
